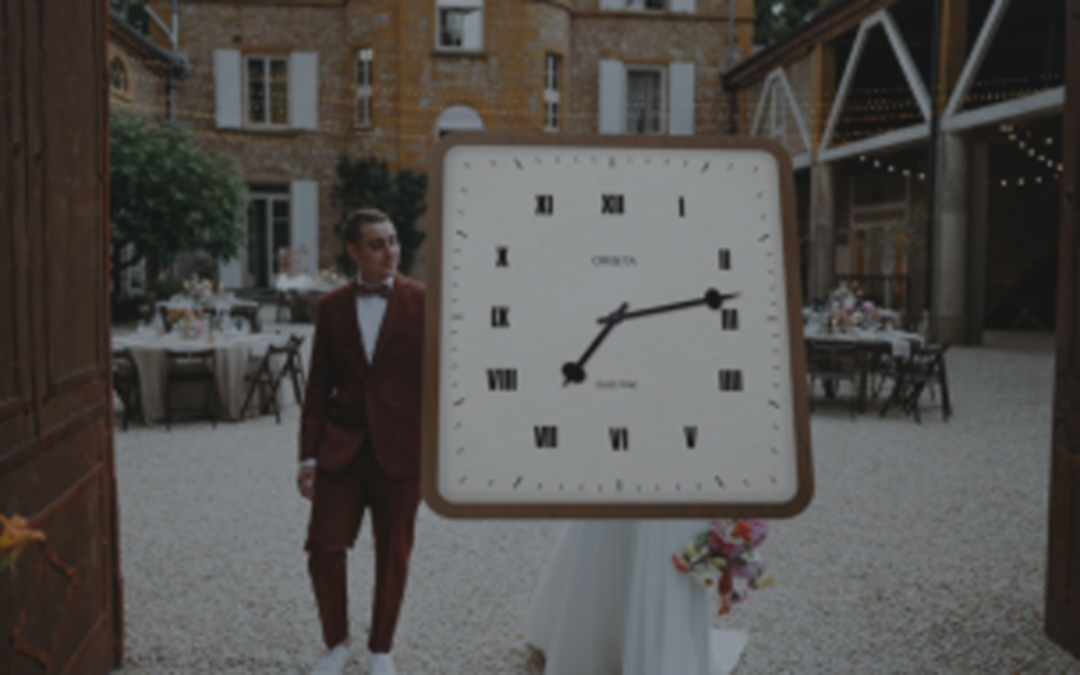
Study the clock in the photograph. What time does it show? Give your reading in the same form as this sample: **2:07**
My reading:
**7:13**
